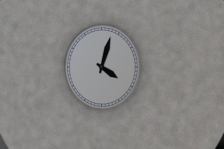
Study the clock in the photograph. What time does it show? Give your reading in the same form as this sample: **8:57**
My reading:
**4:03**
